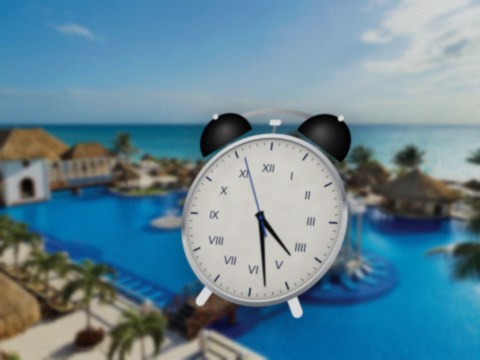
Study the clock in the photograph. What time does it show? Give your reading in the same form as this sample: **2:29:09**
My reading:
**4:27:56**
